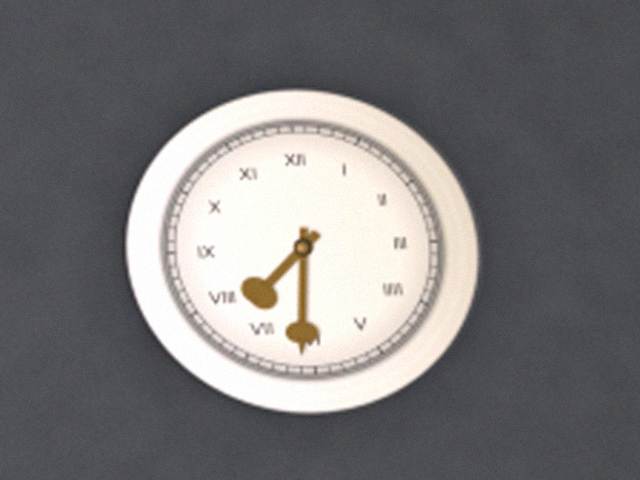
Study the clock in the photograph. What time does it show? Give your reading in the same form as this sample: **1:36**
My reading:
**7:31**
